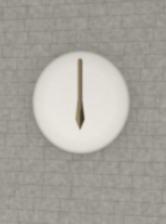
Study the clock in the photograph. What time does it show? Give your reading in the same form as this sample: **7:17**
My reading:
**6:00**
